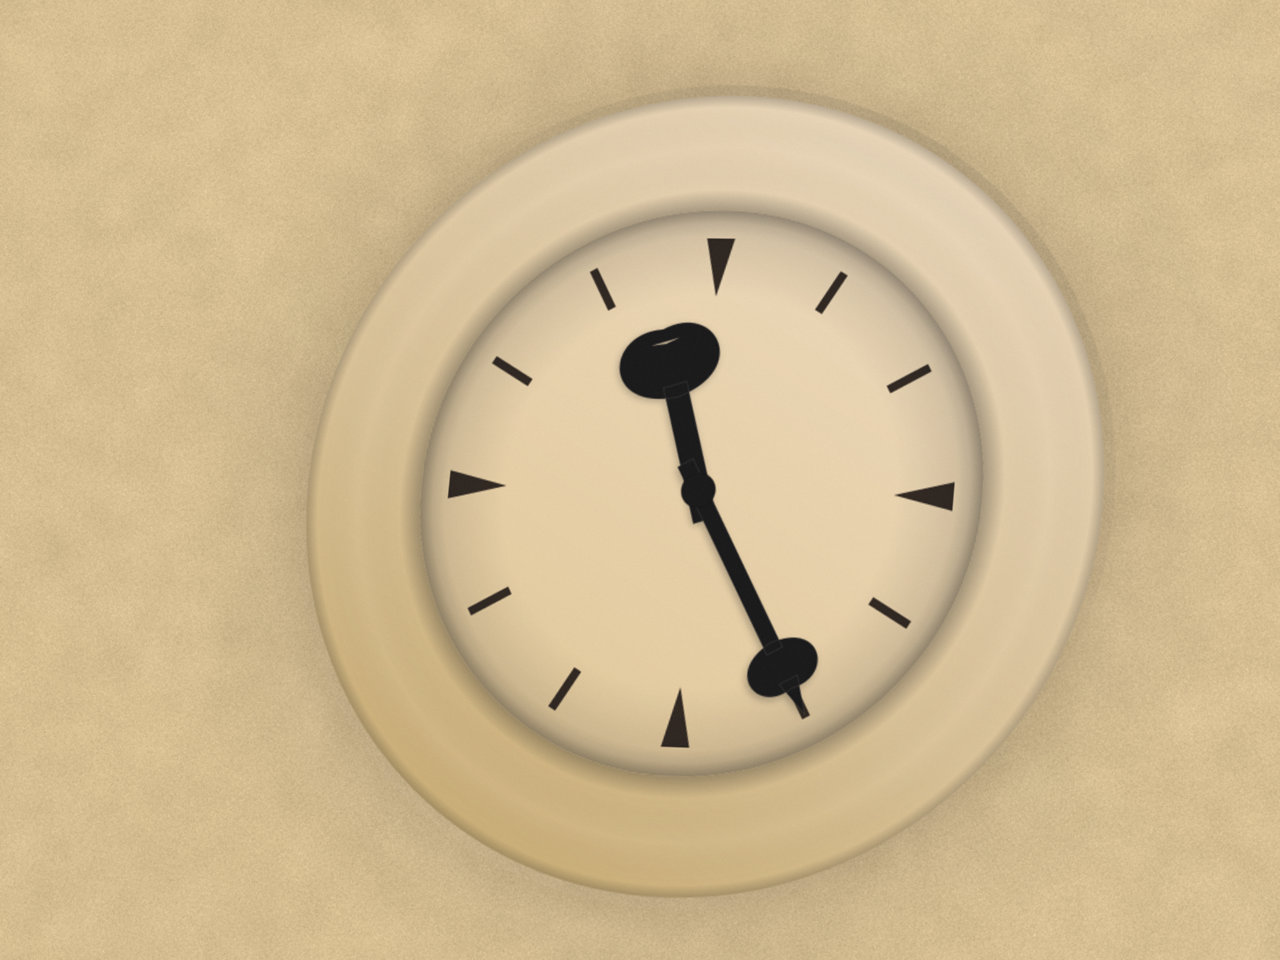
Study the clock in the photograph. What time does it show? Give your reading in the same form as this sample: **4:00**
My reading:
**11:25**
